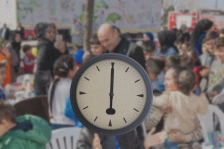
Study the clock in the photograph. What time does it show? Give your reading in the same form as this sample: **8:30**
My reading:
**6:00**
